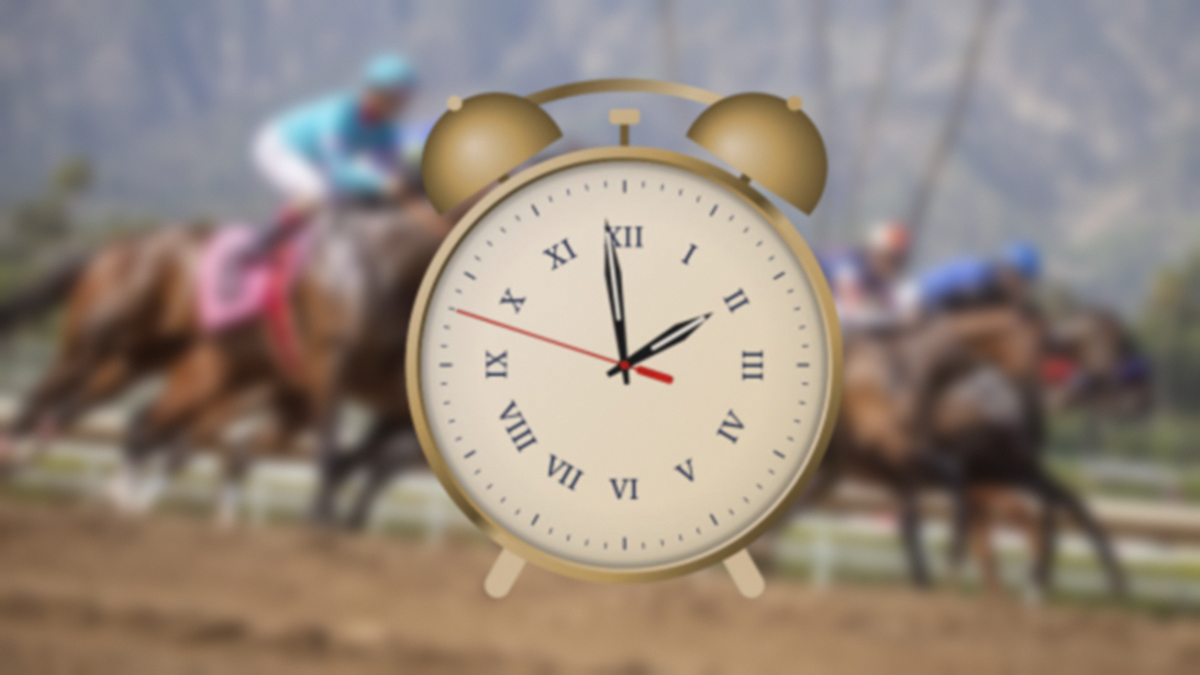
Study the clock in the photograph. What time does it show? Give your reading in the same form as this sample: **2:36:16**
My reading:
**1:58:48**
